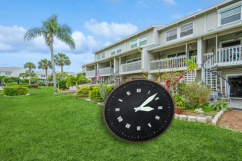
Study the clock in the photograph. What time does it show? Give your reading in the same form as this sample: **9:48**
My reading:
**3:08**
